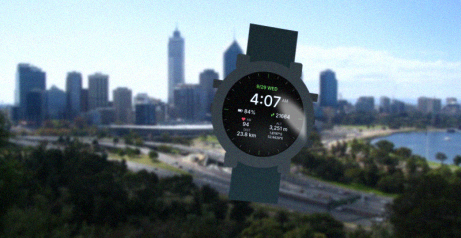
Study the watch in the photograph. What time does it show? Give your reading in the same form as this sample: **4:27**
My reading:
**4:07**
